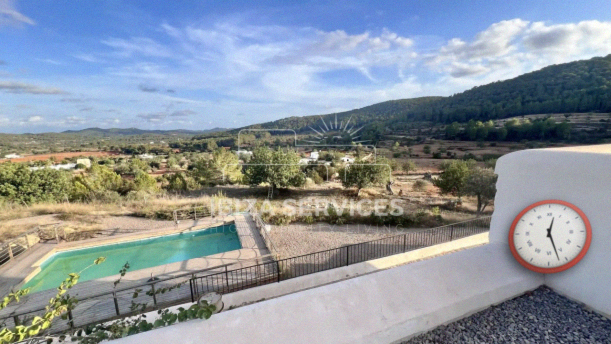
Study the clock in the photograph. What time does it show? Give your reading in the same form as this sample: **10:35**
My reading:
**12:27**
